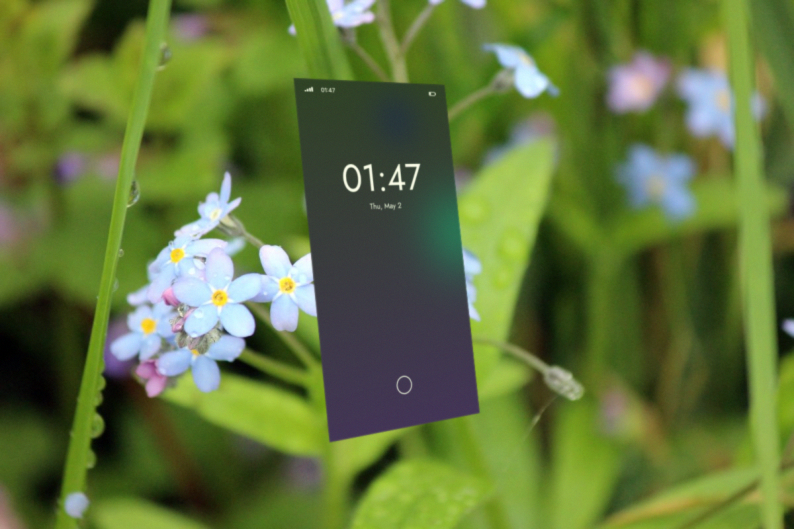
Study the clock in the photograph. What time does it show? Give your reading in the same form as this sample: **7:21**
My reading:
**1:47**
